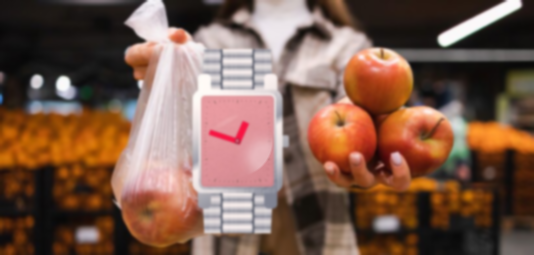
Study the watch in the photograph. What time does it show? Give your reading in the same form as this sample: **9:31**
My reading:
**12:48**
